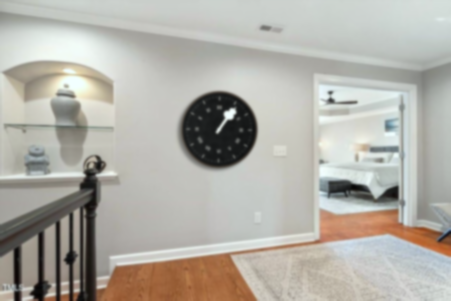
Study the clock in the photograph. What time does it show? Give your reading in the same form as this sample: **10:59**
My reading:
**1:06**
